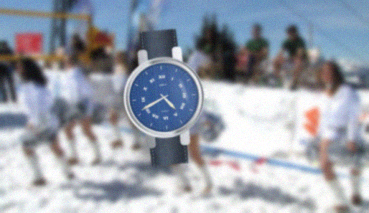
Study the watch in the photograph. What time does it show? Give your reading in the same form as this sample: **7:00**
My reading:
**4:41**
